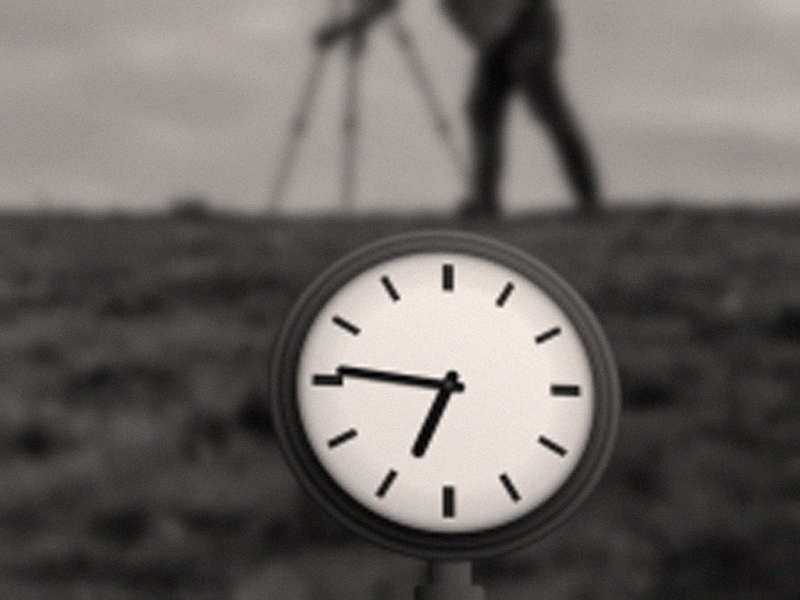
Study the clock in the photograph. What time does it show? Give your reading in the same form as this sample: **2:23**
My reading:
**6:46**
